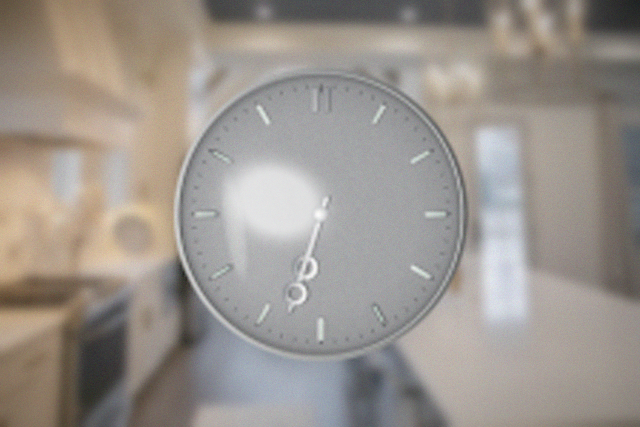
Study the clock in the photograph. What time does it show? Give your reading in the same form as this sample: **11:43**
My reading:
**6:33**
